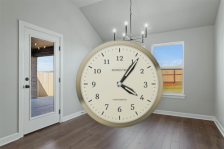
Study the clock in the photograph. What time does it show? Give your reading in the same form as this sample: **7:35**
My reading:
**4:06**
